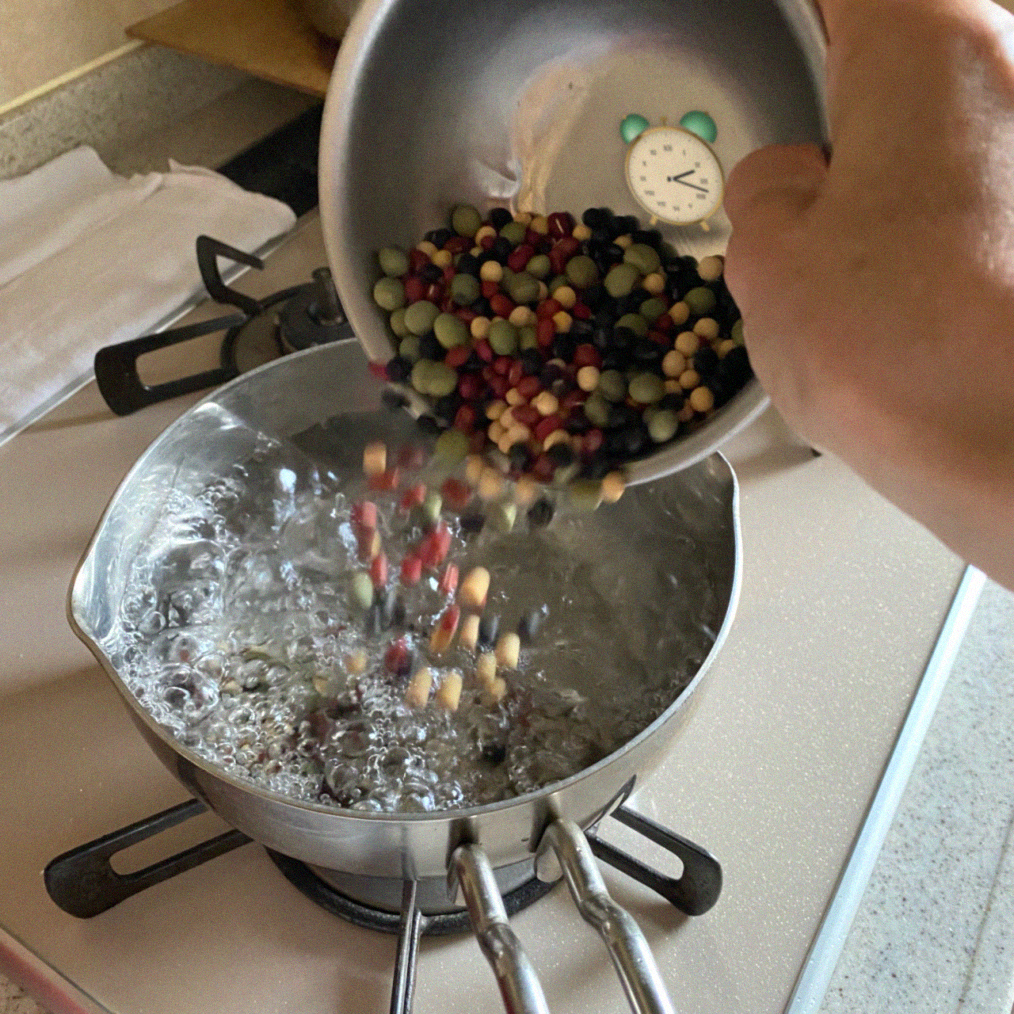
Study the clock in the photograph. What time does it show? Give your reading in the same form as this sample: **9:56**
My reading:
**2:18**
